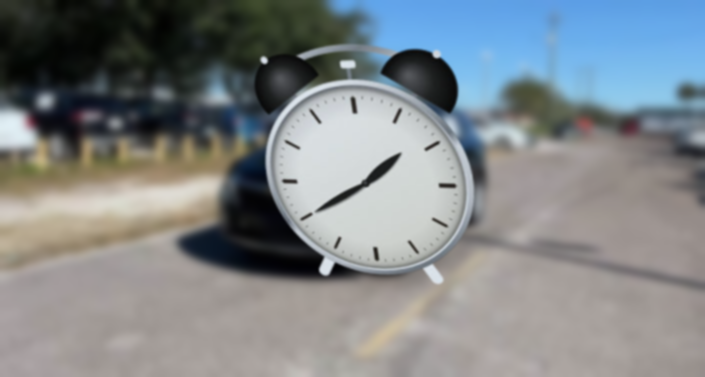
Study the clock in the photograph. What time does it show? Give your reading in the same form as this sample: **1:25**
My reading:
**1:40**
